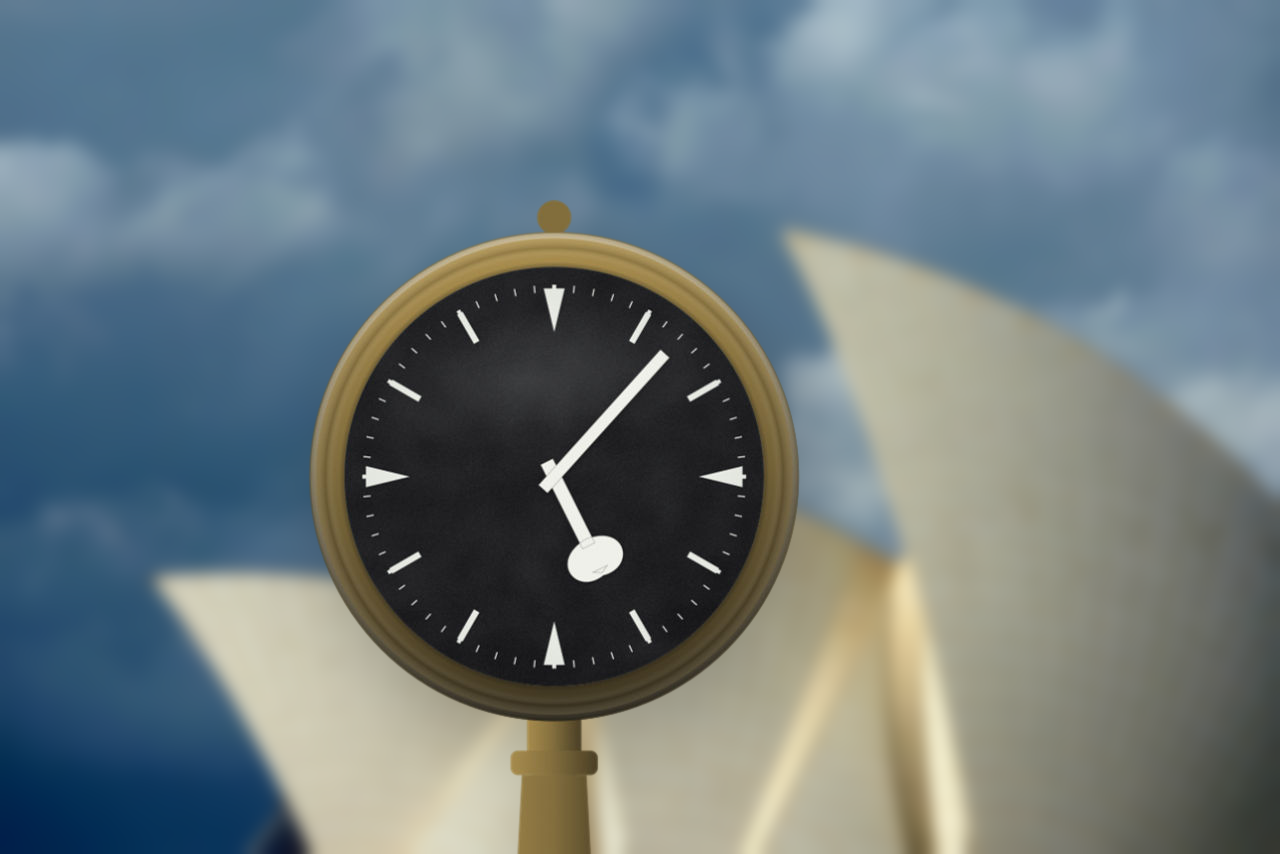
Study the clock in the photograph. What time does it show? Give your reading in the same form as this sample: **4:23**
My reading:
**5:07**
